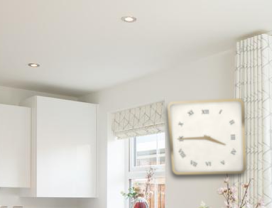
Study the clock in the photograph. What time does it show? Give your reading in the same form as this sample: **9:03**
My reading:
**3:45**
